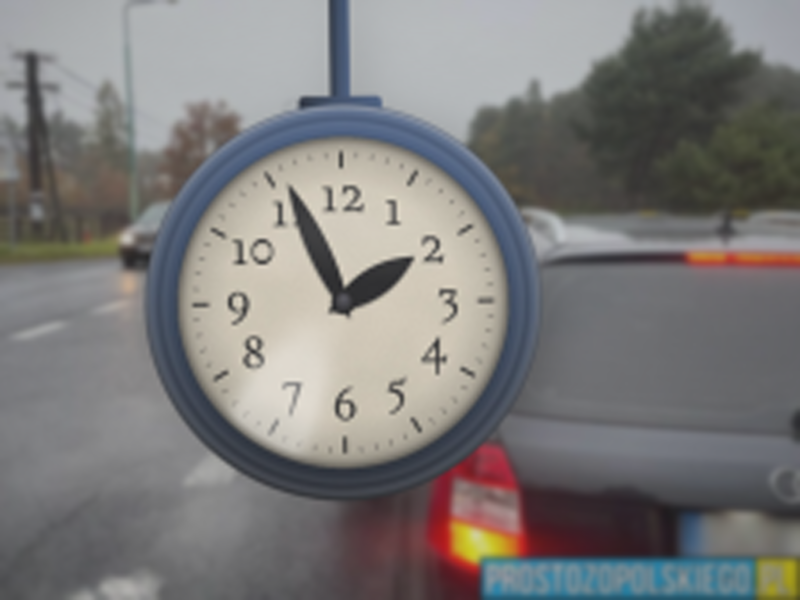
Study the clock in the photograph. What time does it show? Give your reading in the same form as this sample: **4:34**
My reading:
**1:56**
